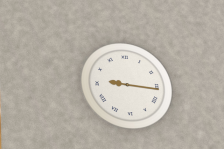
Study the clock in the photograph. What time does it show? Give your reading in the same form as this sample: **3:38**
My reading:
**9:16**
